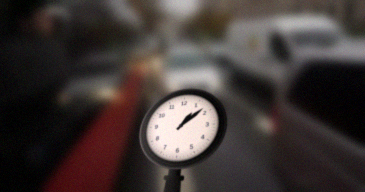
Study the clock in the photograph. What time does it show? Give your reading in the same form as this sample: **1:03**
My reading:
**1:08**
